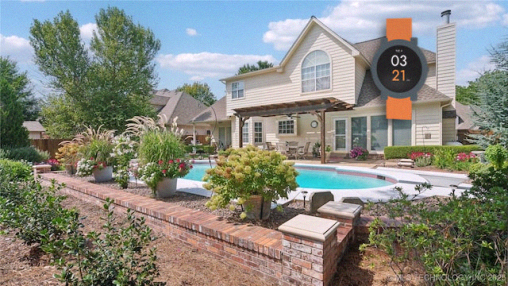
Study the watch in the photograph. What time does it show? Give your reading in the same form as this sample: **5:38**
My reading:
**3:21**
